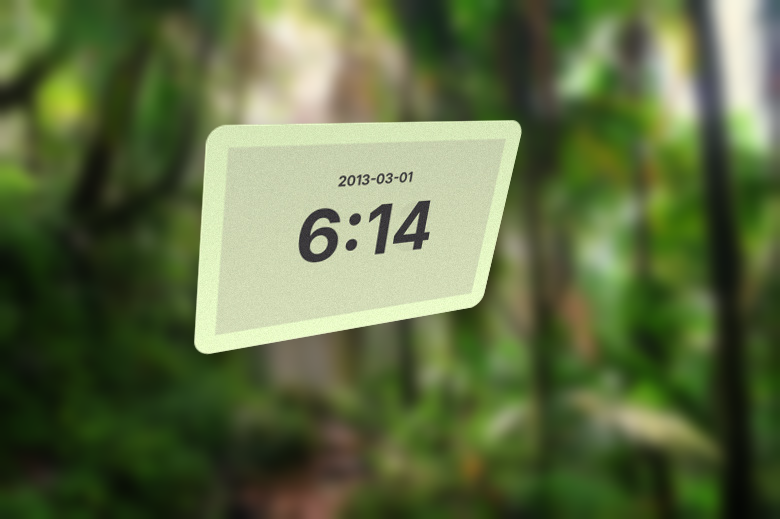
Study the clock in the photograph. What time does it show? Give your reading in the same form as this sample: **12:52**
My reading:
**6:14**
